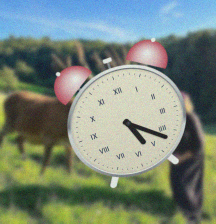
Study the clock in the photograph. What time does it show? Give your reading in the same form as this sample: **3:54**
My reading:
**5:22**
